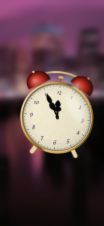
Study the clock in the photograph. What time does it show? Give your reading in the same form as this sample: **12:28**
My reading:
**11:55**
